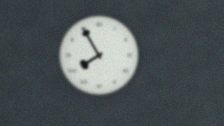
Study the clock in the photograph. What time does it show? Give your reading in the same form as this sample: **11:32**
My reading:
**7:55**
